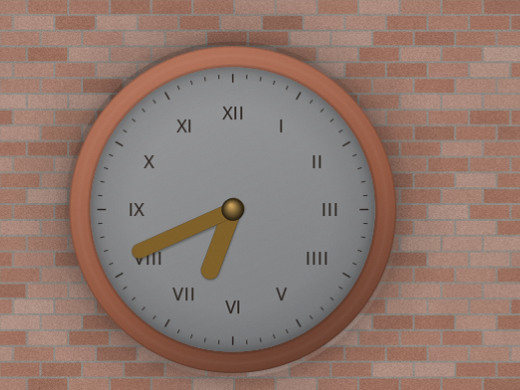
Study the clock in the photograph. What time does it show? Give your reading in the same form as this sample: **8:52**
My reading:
**6:41**
